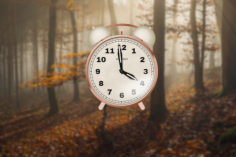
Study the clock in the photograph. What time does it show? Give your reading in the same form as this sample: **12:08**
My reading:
**3:59**
